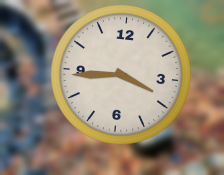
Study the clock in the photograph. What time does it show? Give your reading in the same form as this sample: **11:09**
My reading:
**3:44**
